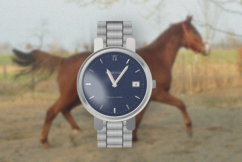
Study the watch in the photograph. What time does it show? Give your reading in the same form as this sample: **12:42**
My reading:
**11:06**
